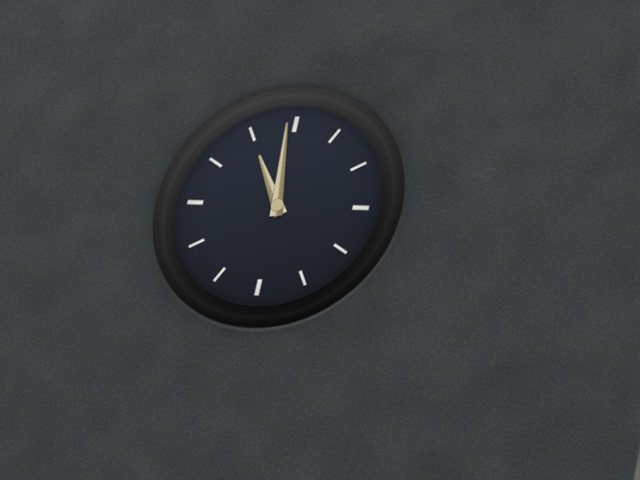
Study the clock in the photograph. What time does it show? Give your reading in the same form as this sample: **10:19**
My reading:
**10:59**
